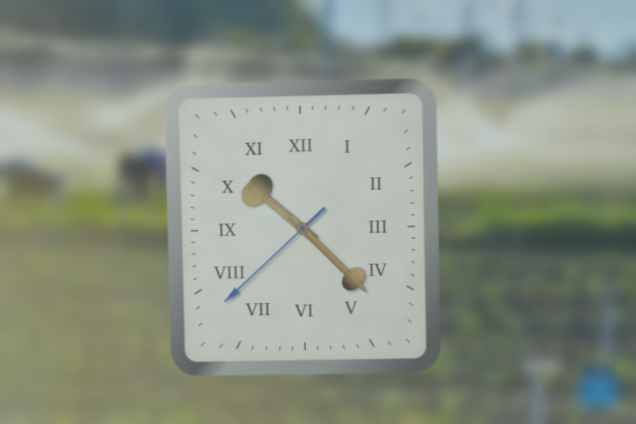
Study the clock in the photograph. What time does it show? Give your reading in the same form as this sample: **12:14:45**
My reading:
**10:22:38**
